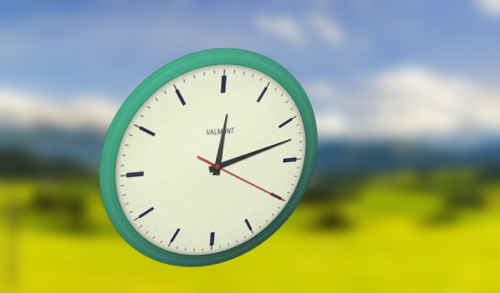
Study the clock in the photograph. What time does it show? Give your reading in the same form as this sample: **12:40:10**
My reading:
**12:12:20**
